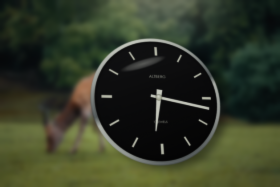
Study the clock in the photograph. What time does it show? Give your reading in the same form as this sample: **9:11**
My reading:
**6:17**
